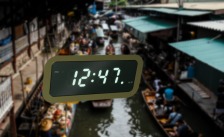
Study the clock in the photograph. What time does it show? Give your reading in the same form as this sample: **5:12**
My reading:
**12:47**
